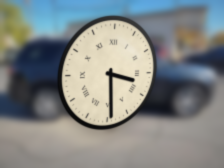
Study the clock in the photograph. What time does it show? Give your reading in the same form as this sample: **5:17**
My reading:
**3:29**
